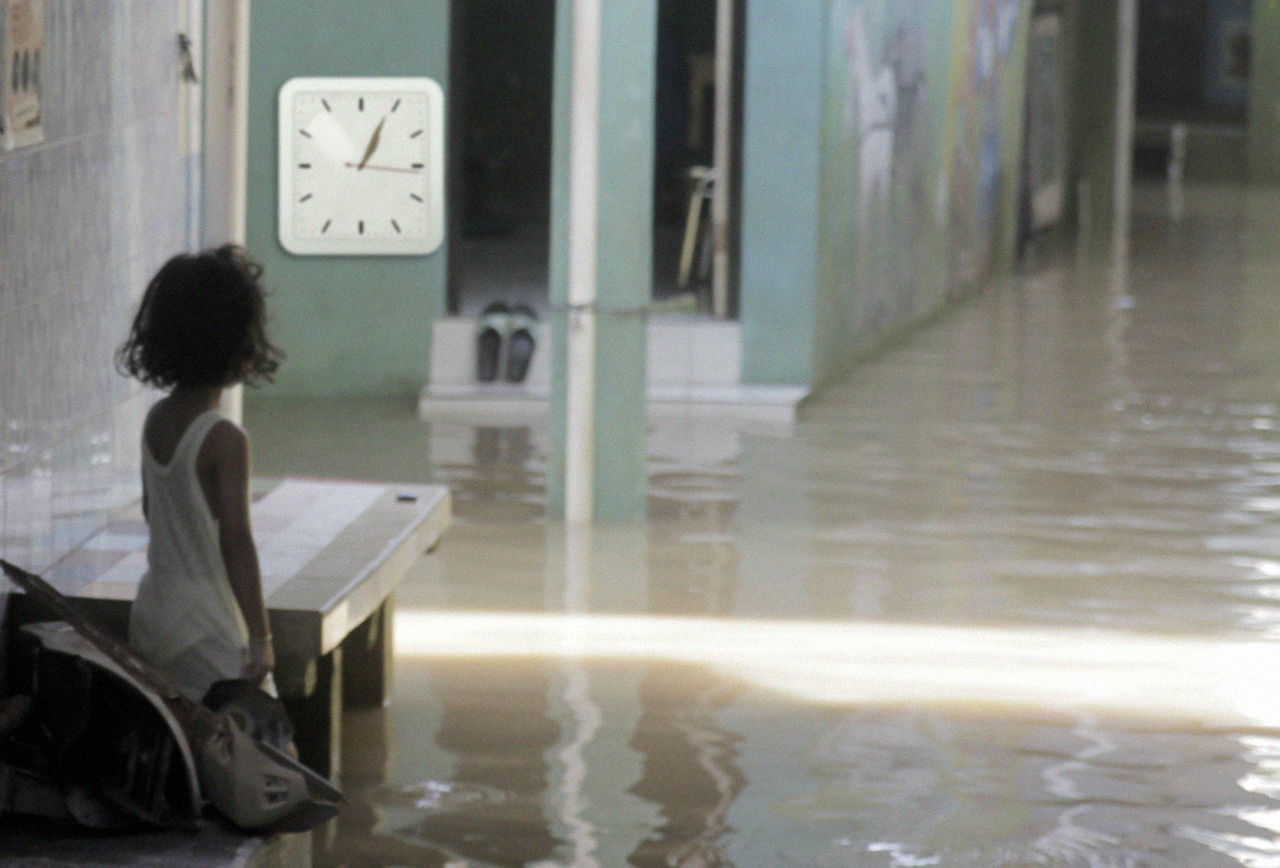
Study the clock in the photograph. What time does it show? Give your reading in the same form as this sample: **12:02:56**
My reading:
**1:04:16**
